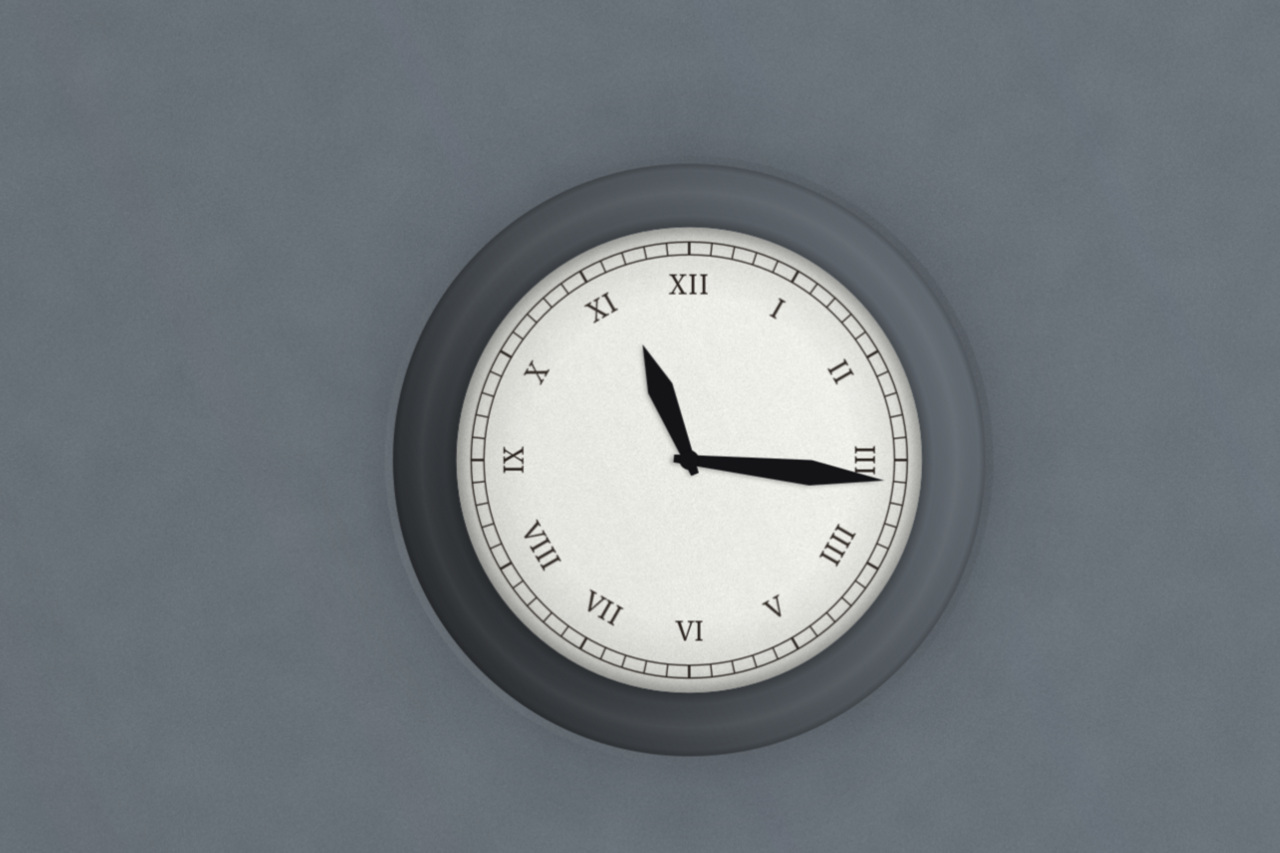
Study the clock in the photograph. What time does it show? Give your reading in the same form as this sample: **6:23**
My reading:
**11:16**
